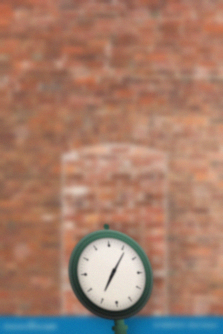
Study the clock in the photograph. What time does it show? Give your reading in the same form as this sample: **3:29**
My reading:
**7:06**
